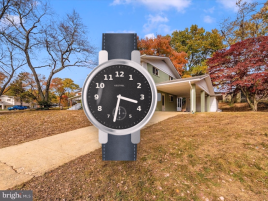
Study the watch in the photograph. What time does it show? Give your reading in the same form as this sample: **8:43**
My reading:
**3:32**
